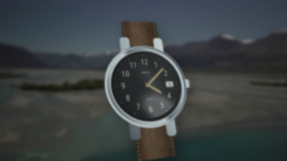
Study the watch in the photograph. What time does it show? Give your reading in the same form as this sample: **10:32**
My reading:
**4:08**
